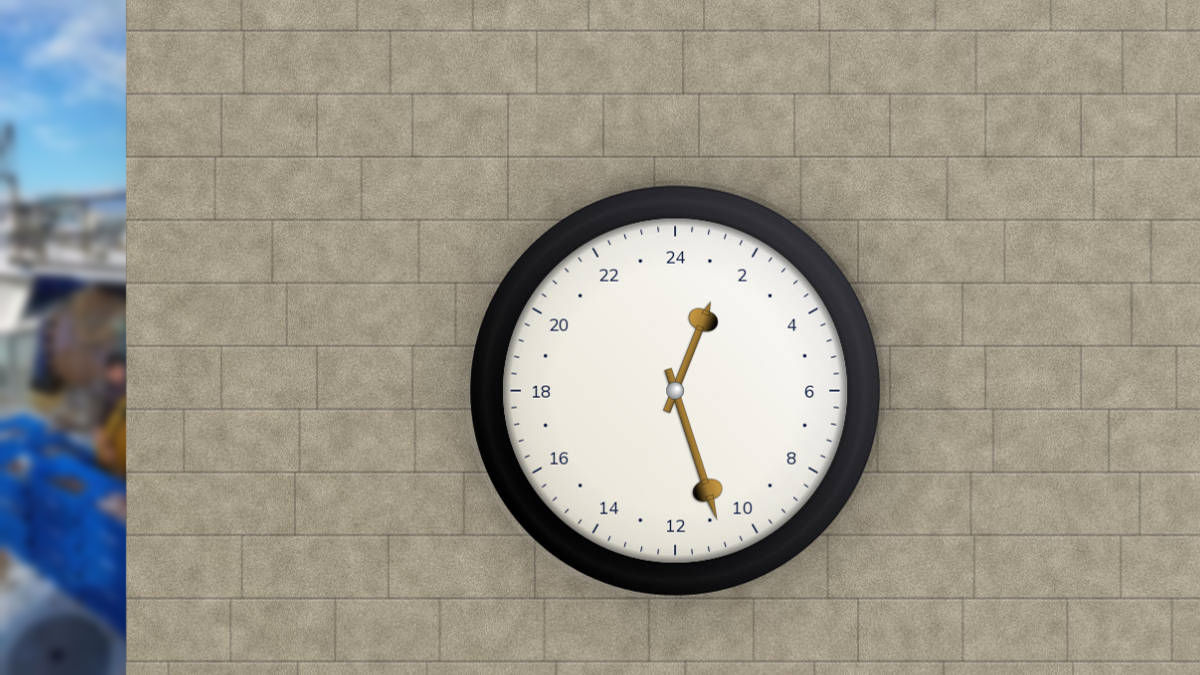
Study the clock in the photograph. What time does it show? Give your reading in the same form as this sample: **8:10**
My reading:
**1:27**
